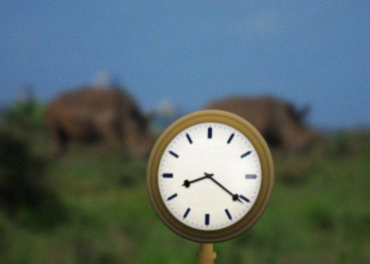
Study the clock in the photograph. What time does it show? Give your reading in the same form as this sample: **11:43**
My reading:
**8:21**
